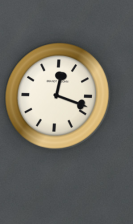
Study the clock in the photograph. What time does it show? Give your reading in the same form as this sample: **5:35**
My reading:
**12:18**
